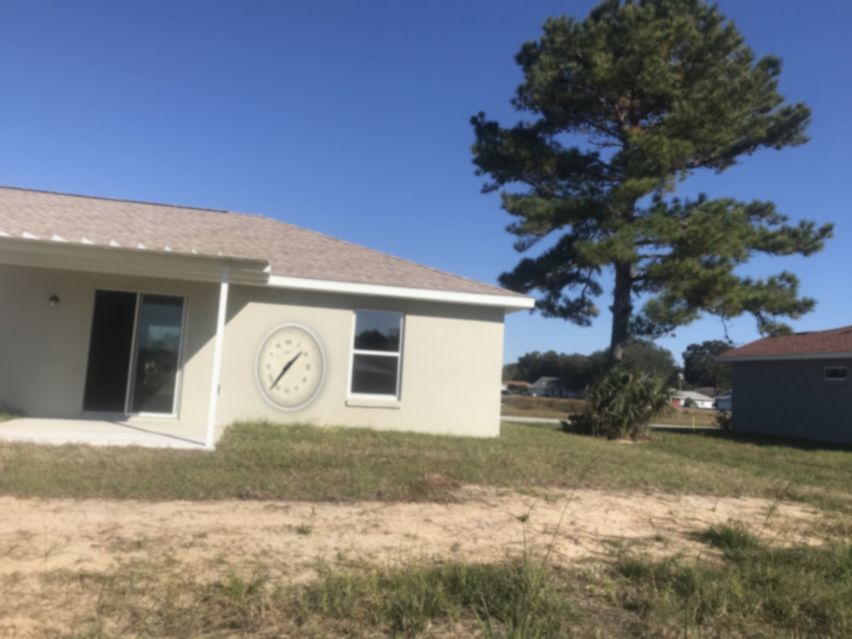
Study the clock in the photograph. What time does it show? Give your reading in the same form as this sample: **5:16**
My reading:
**1:37**
